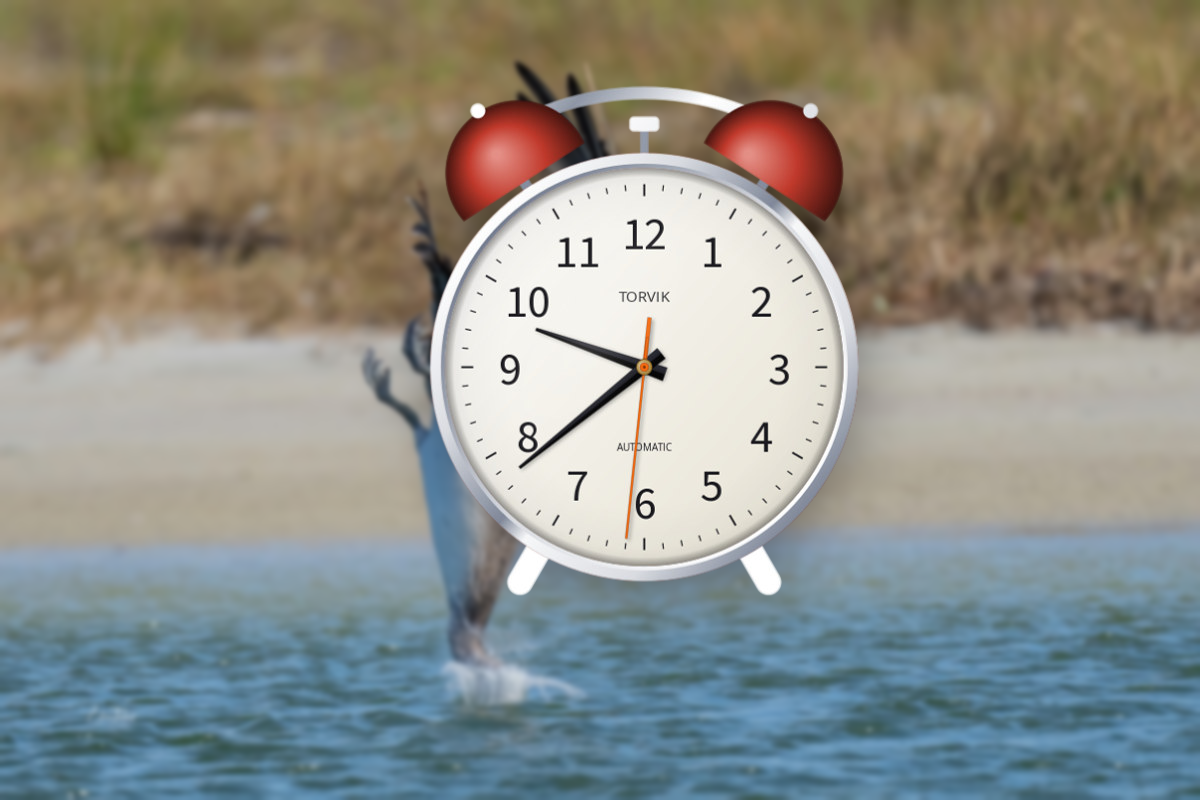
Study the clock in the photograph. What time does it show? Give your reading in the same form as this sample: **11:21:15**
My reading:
**9:38:31**
